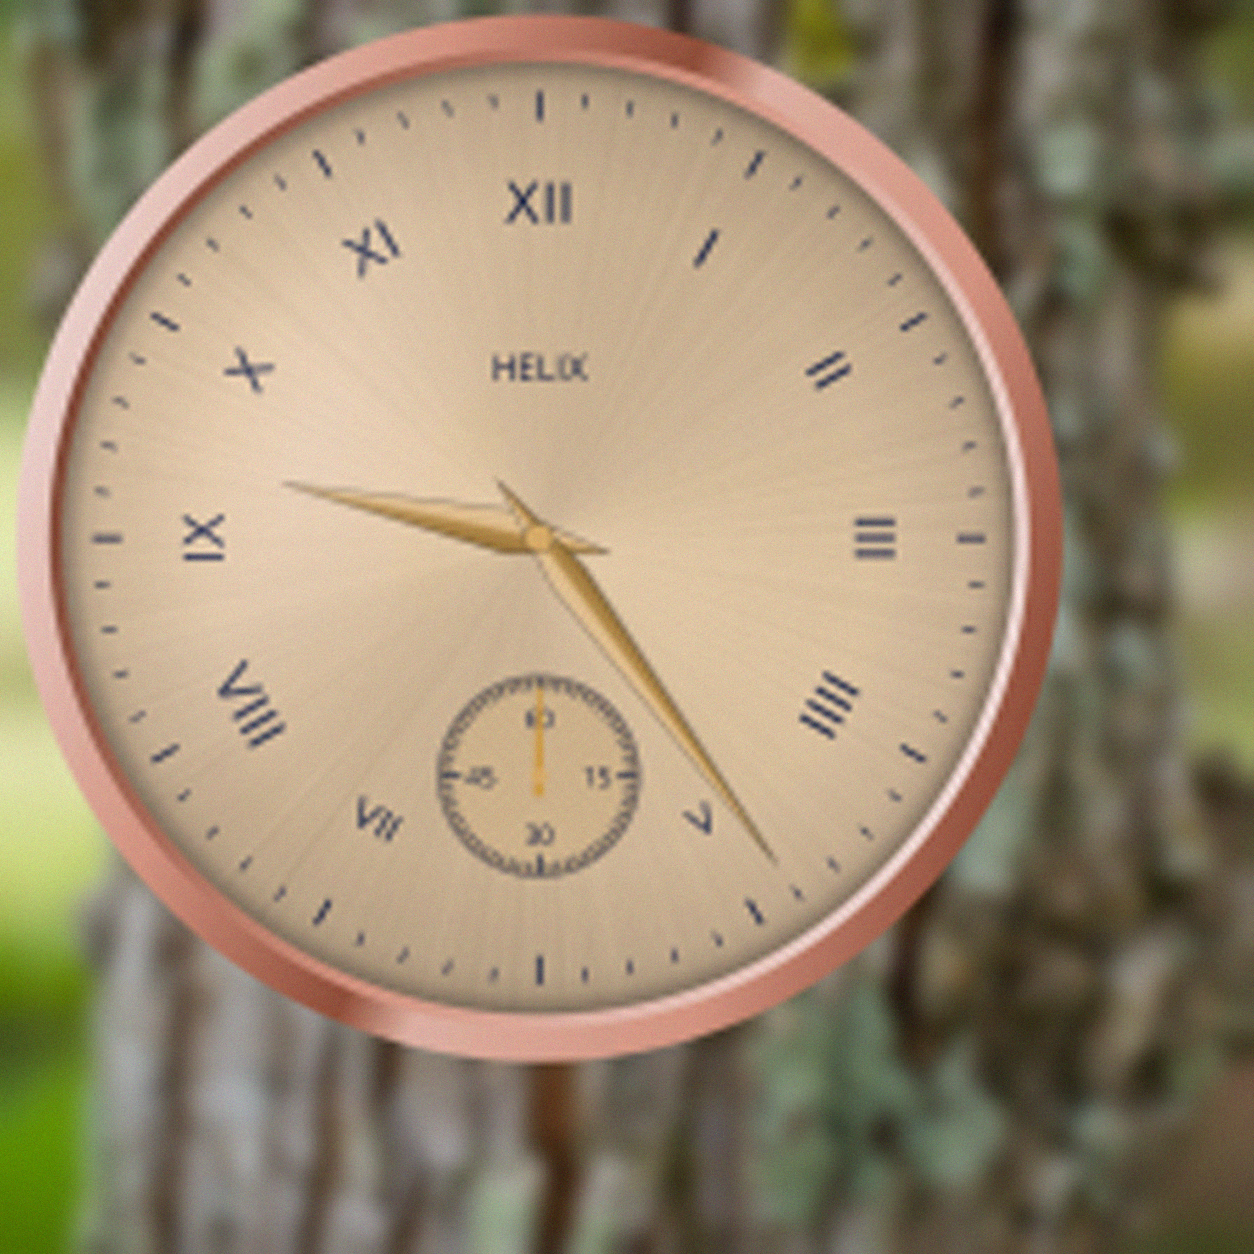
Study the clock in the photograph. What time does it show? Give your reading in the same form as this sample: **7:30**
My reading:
**9:24**
